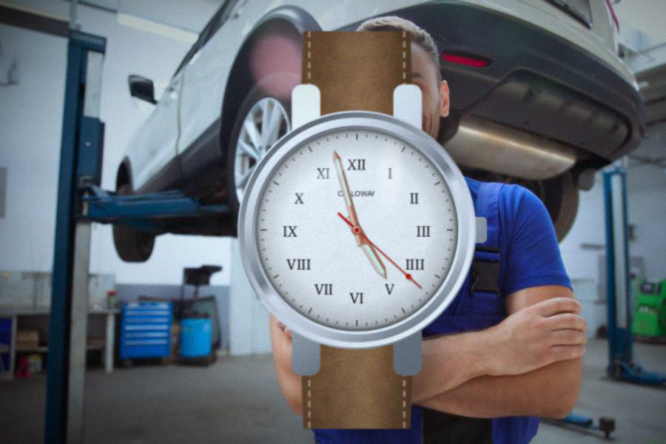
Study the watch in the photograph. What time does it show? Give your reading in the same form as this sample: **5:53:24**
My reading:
**4:57:22**
